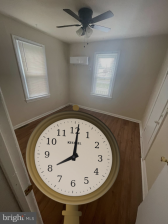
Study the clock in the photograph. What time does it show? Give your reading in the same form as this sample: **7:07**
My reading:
**8:01**
